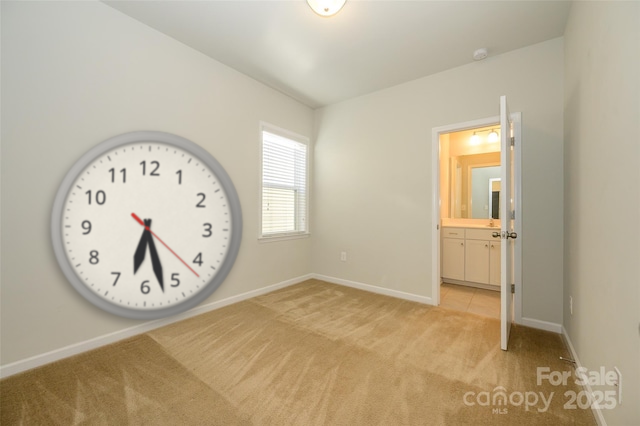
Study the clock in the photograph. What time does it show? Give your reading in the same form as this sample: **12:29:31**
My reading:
**6:27:22**
